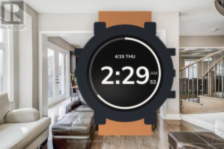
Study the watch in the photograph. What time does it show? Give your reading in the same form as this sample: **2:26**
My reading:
**2:29**
